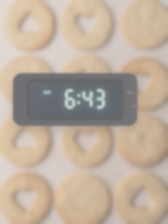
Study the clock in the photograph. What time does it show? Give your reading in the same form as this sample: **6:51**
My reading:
**6:43**
